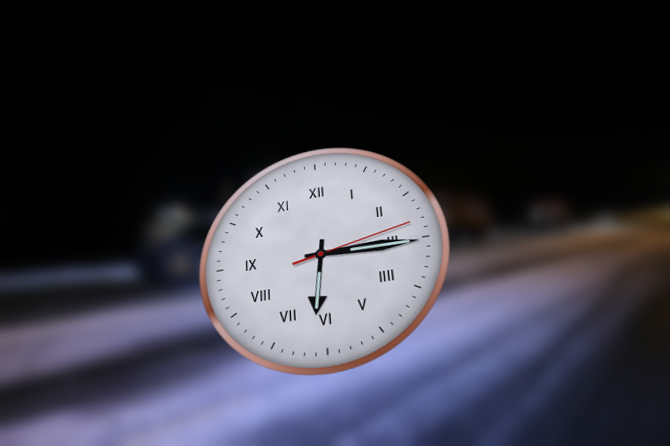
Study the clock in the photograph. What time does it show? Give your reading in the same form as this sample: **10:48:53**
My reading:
**6:15:13**
